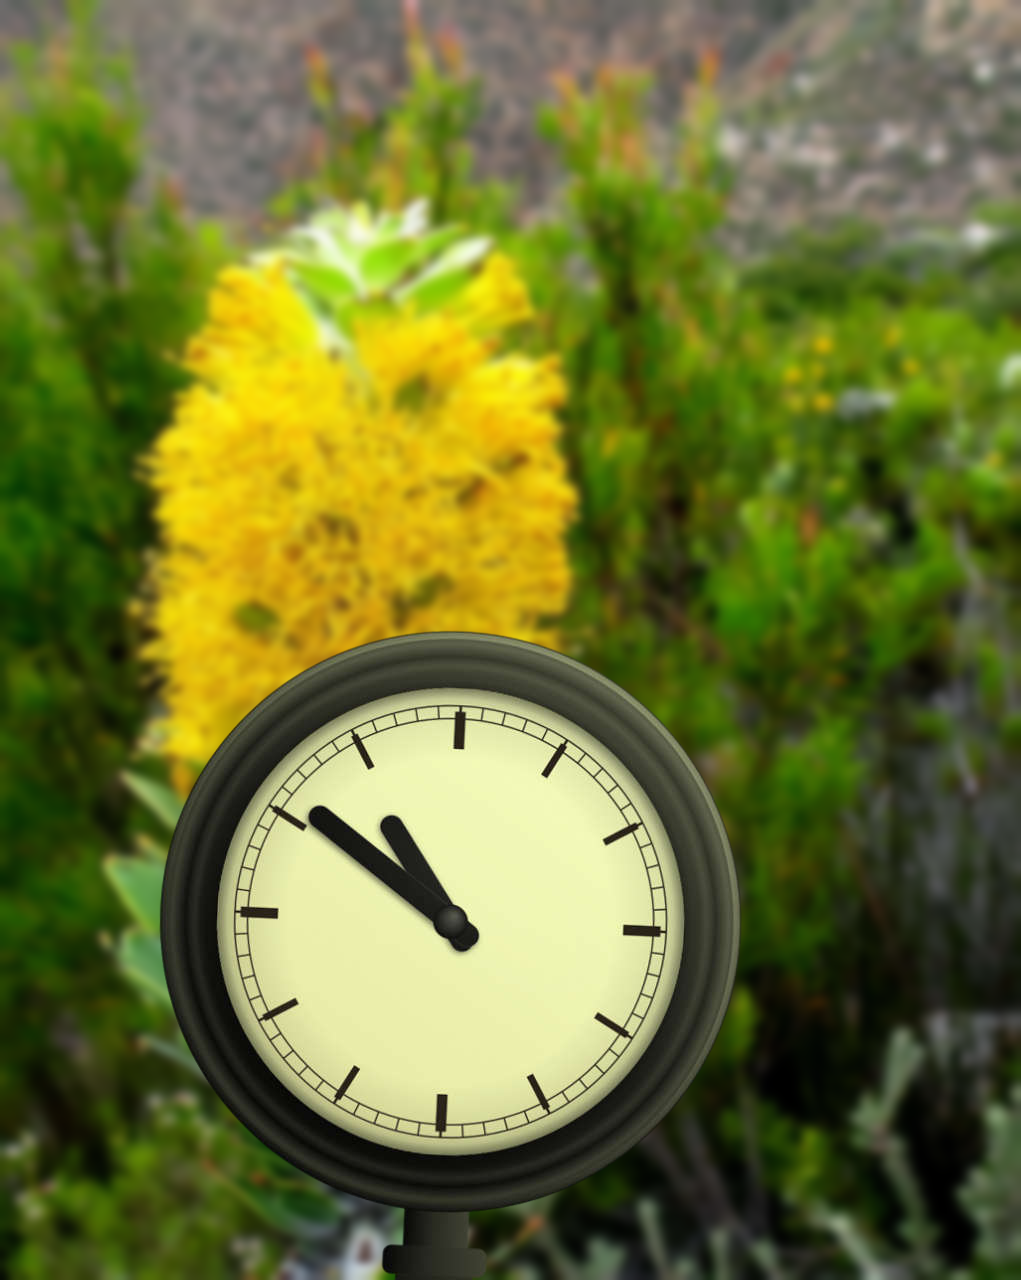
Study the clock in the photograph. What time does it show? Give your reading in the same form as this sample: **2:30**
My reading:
**10:51**
